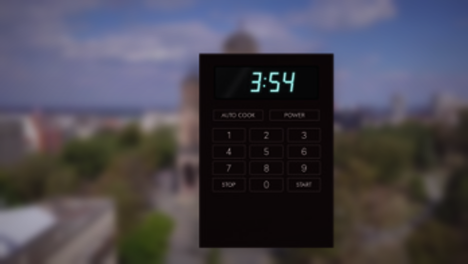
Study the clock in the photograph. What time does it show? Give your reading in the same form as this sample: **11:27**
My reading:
**3:54**
